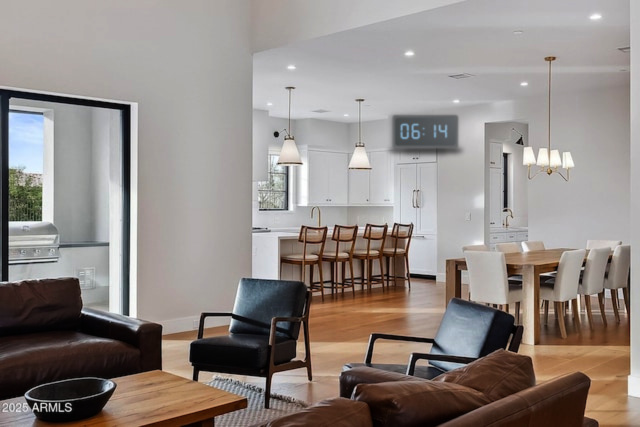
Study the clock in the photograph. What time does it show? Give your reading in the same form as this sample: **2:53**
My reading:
**6:14**
